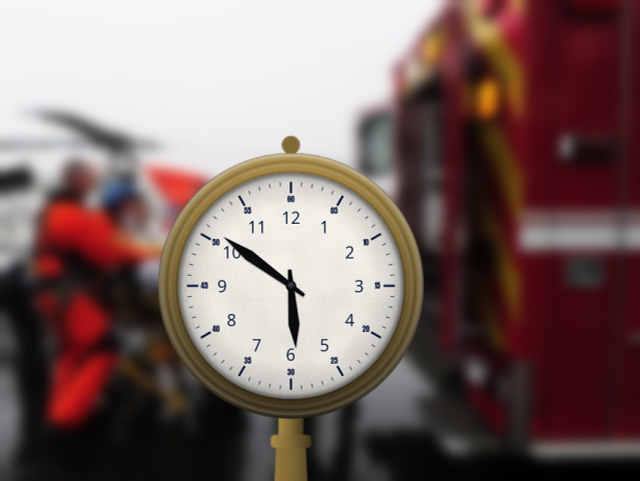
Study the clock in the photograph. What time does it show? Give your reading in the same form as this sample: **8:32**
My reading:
**5:51**
